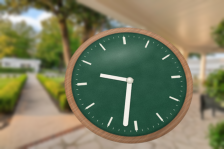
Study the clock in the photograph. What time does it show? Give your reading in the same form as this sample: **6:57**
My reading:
**9:32**
